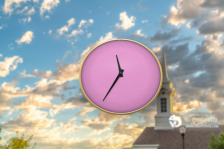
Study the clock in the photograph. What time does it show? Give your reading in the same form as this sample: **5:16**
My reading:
**11:35**
